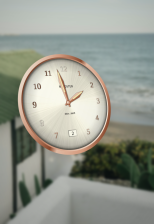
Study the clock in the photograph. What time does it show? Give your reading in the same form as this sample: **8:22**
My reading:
**1:58**
